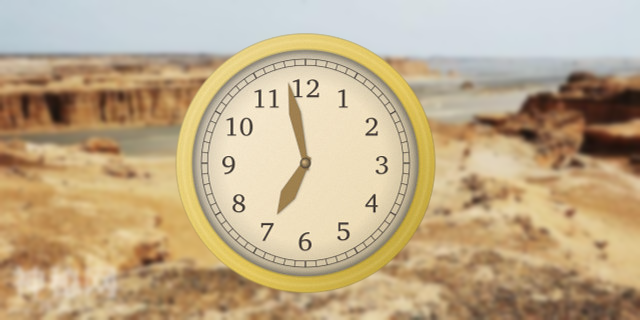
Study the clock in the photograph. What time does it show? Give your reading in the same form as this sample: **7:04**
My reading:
**6:58**
